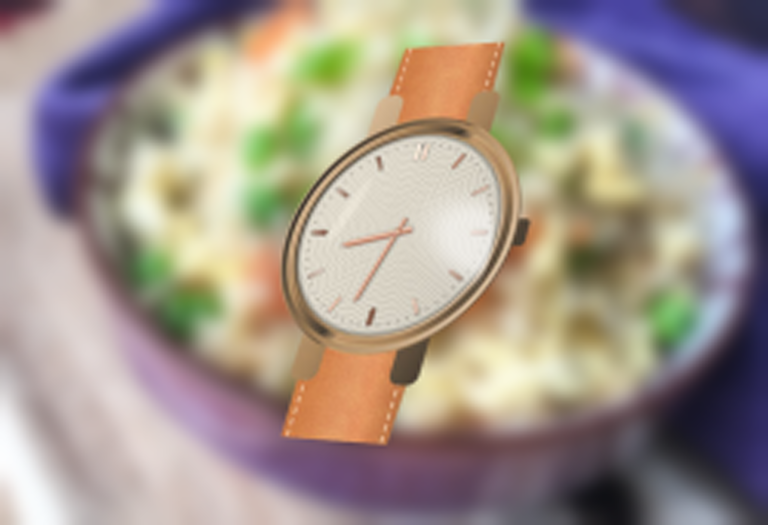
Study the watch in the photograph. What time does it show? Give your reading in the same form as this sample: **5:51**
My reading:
**8:33**
